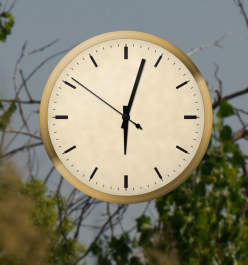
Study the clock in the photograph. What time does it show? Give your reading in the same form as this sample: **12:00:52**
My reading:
**6:02:51**
